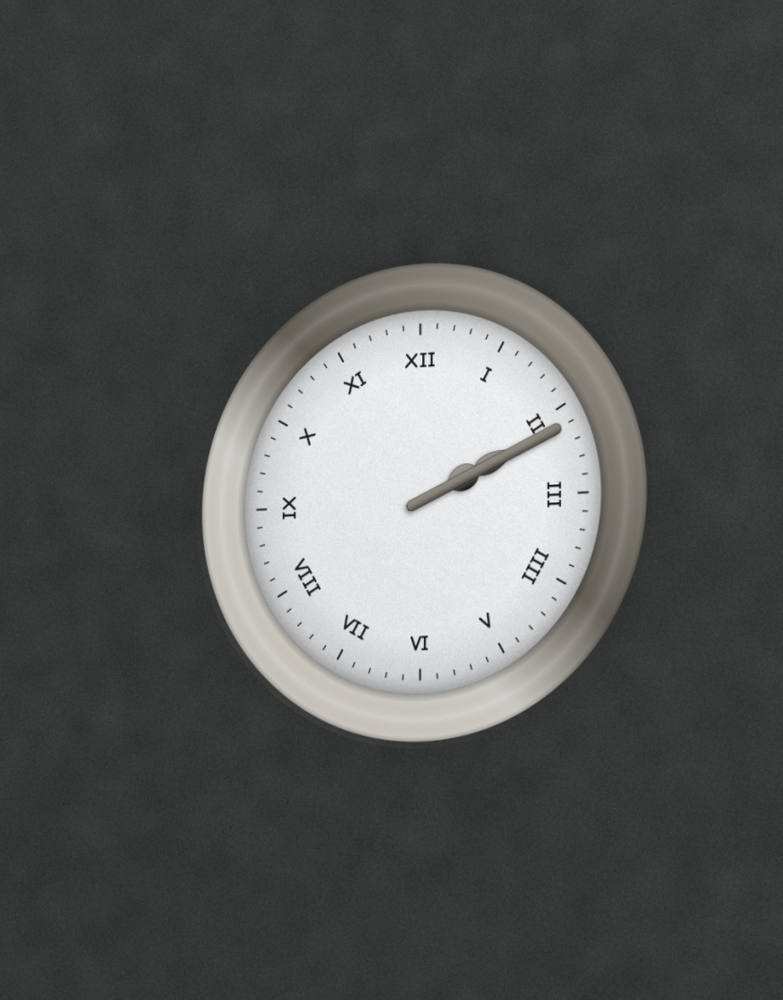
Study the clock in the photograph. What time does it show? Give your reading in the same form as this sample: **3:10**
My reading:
**2:11**
